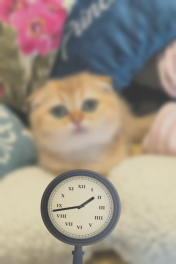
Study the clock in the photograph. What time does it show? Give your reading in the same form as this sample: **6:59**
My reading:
**1:43**
